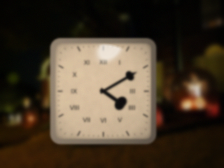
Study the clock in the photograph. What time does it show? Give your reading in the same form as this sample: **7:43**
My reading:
**4:10**
